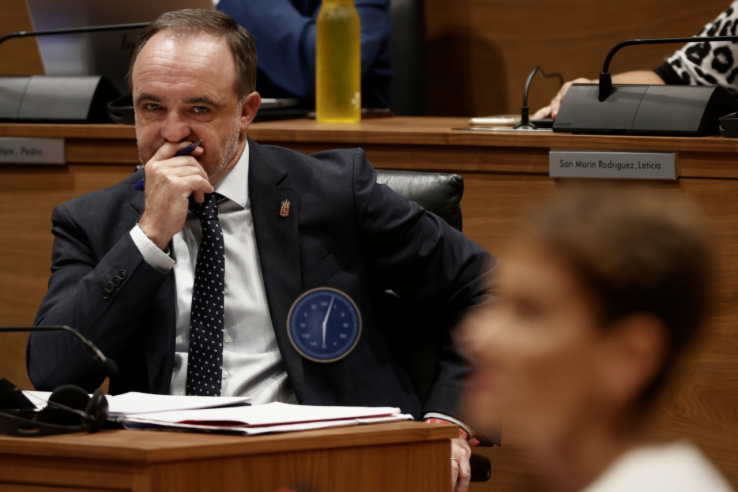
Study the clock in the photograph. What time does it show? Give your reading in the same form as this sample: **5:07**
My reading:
**6:03**
